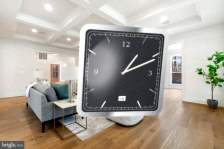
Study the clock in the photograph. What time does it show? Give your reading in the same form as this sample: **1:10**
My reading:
**1:11**
